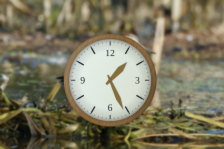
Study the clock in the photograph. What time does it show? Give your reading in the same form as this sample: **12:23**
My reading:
**1:26**
